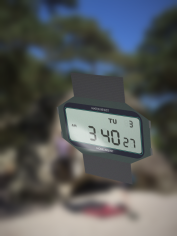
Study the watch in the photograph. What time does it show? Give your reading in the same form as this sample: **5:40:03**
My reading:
**3:40:27**
